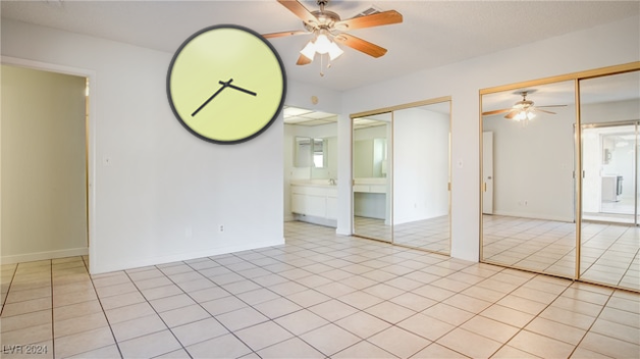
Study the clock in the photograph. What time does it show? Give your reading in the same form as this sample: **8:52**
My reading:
**3:38**
